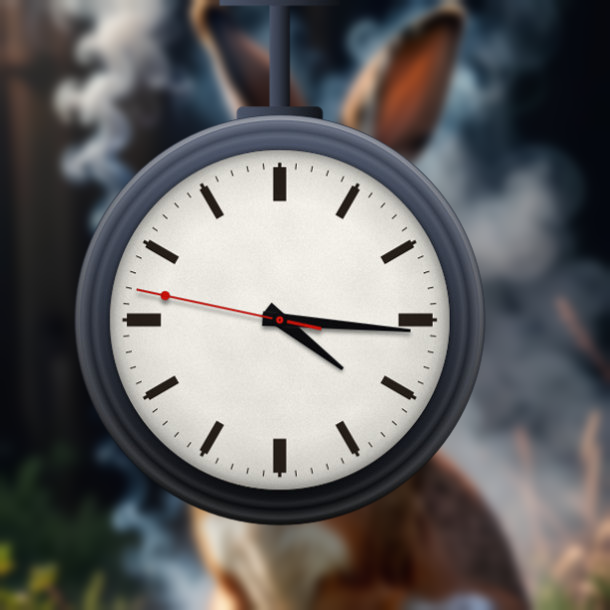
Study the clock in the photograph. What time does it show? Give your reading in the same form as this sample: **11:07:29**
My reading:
**4:15:47**
